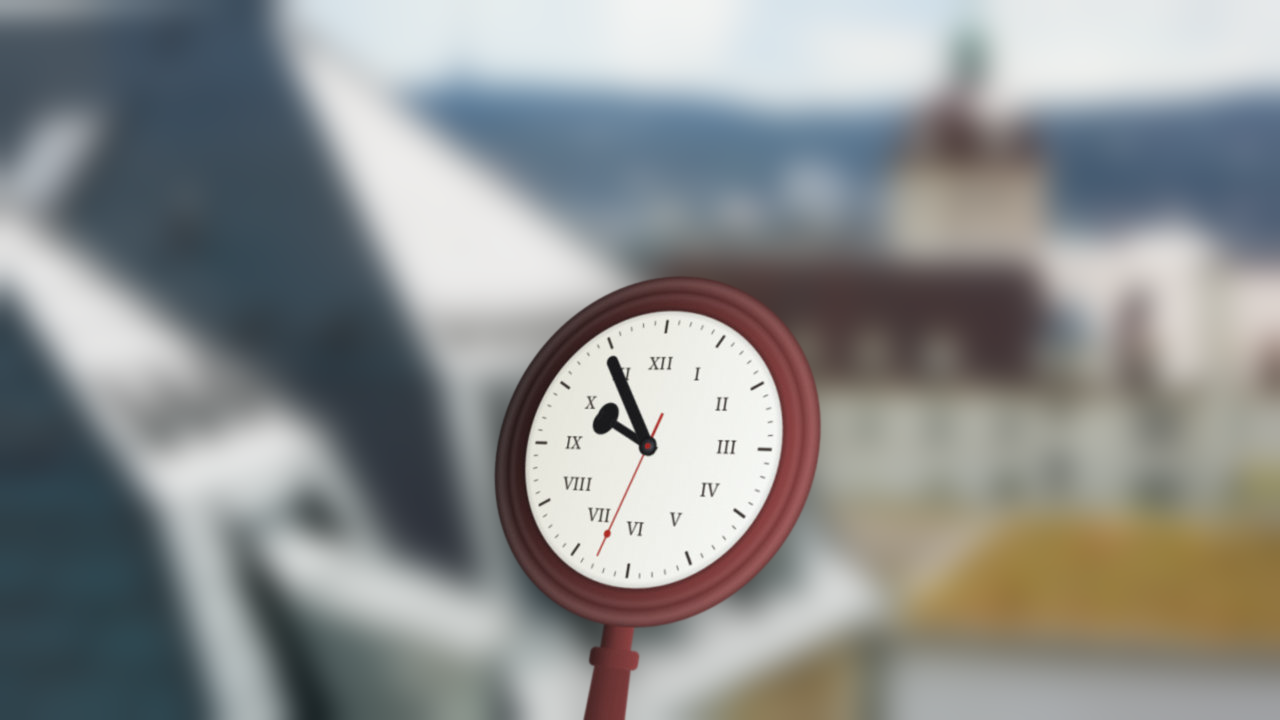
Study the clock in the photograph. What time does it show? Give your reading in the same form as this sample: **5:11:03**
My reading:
**9:54:33**
